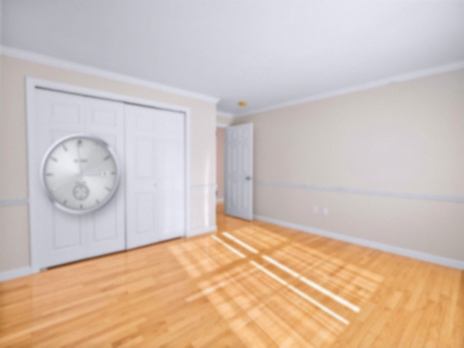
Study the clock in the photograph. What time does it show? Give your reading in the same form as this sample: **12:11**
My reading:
**2:59**
